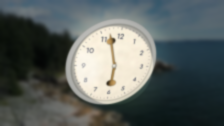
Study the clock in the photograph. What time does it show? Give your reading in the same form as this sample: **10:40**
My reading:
**5:57**
